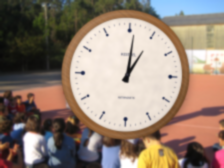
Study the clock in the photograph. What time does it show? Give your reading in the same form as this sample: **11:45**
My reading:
**1:01**
